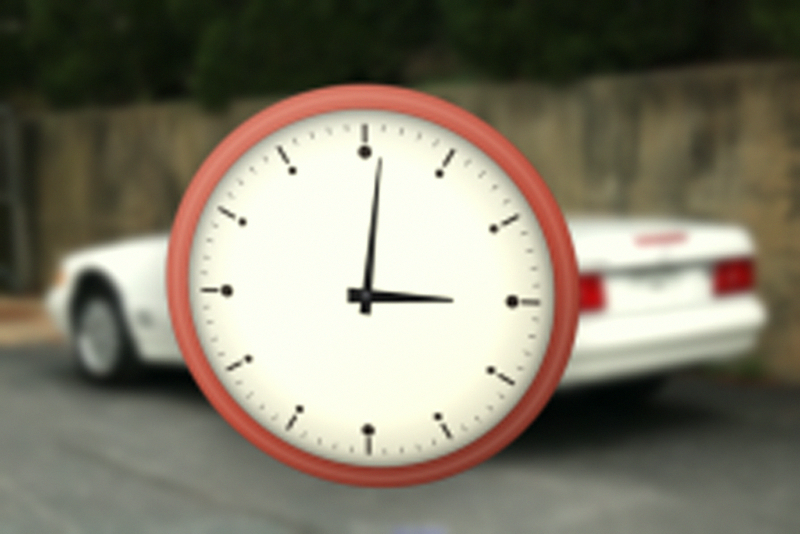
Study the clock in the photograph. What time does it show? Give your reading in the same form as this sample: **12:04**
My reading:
**3:01**
